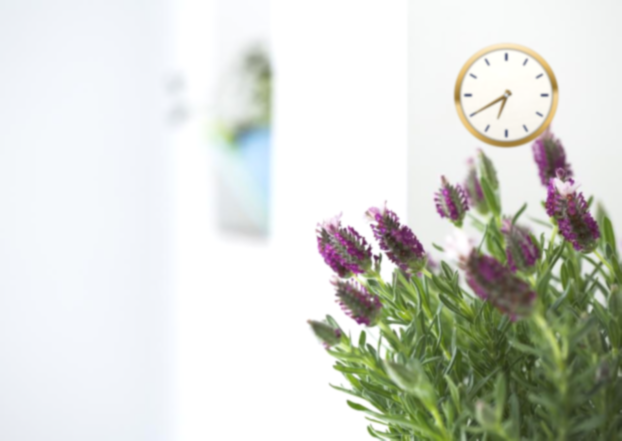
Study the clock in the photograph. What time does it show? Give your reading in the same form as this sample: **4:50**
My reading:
**6:40**
